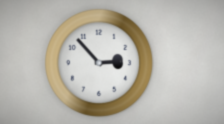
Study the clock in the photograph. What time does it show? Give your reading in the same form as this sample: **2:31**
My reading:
**2:53**
